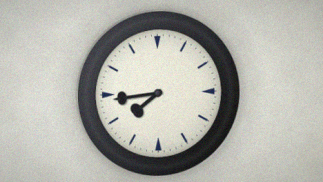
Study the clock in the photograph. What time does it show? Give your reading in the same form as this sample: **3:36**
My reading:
**7:44**
